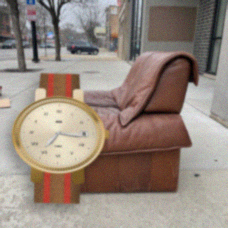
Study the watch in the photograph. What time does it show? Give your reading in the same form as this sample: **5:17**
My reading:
**7:16**
